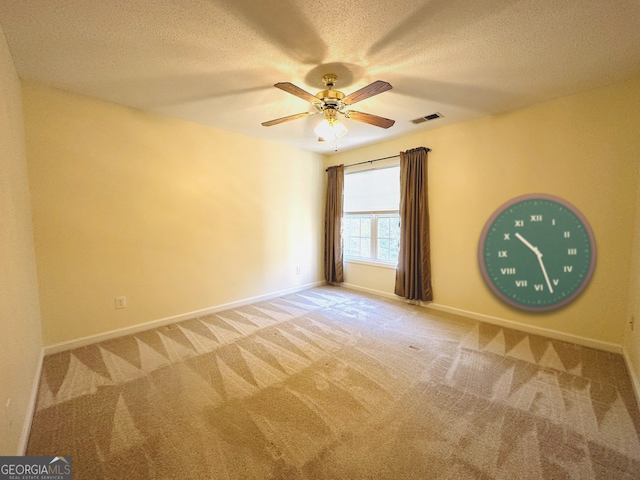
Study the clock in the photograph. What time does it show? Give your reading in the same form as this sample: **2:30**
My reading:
**10:27**
